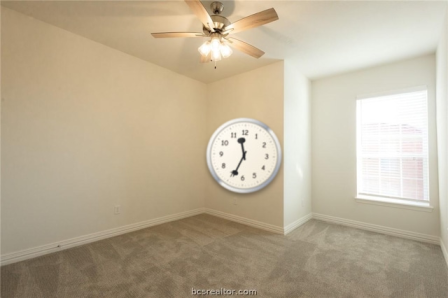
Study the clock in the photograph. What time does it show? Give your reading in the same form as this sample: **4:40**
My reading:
**11:34**
